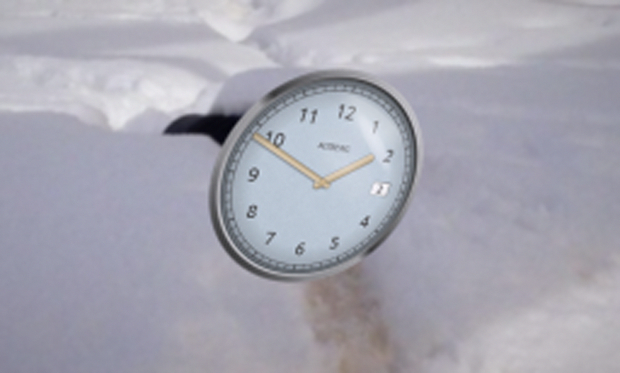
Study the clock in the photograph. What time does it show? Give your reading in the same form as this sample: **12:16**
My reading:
**1:49**
